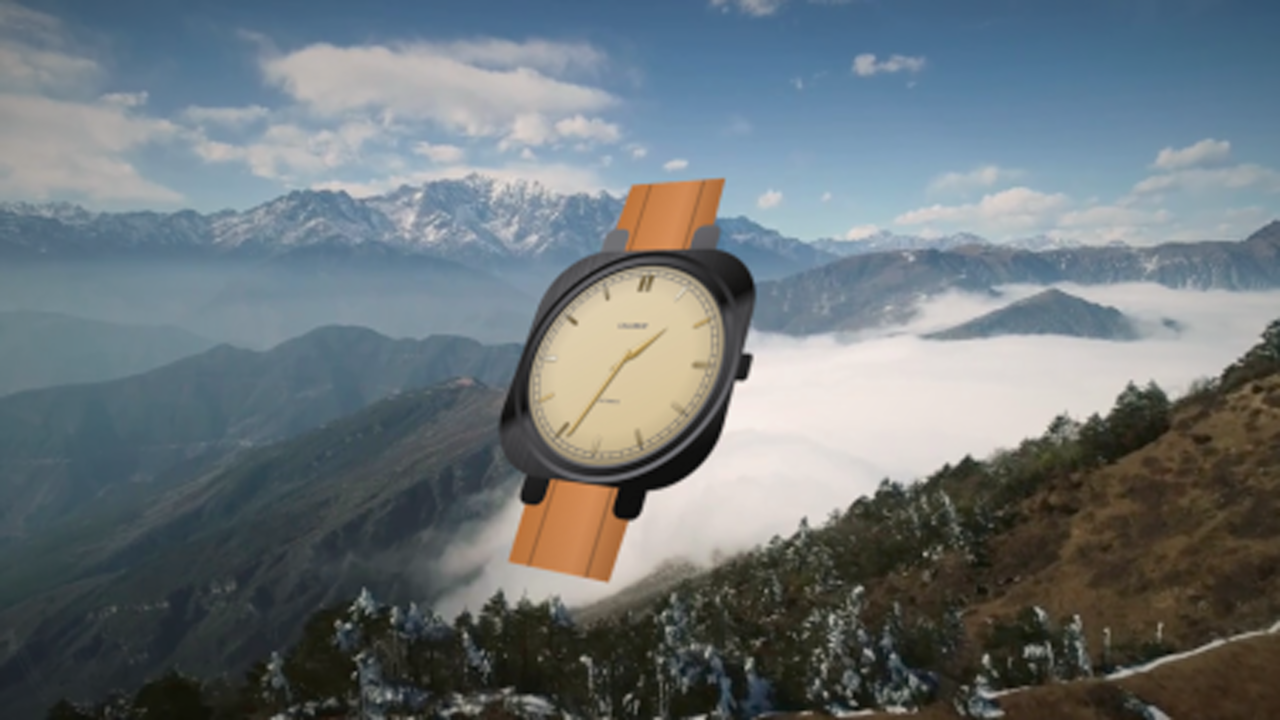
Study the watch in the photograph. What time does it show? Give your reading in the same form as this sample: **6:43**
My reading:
**1:34**
